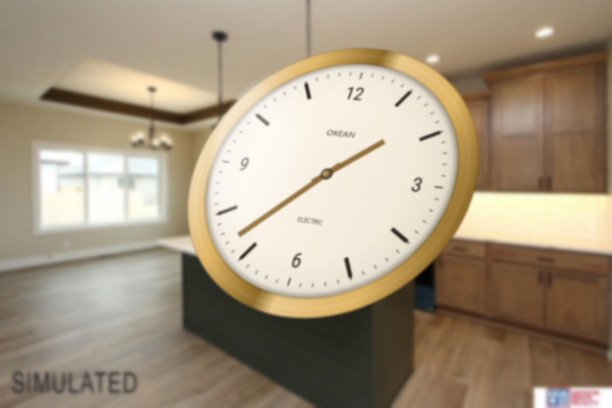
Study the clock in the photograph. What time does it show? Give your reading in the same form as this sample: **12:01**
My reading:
**1:37**
